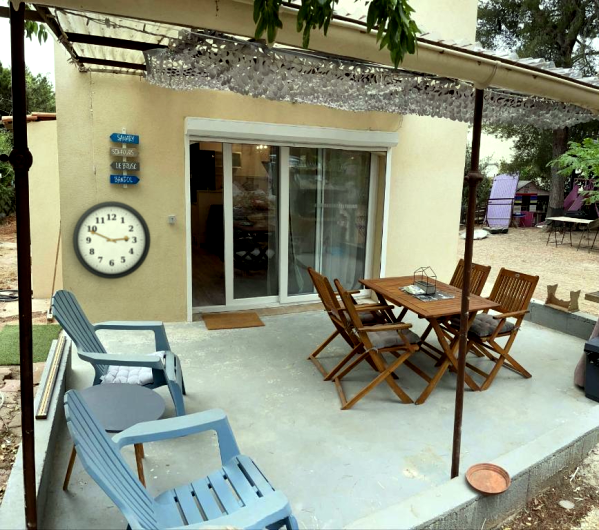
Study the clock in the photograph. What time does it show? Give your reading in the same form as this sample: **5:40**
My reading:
**2:49**
